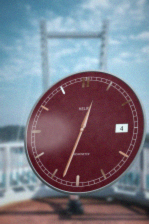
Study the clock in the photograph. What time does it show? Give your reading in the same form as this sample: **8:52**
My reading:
**12:33**
